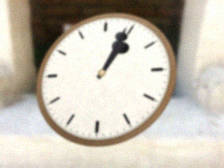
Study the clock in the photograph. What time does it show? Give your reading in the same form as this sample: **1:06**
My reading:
**1:04**
